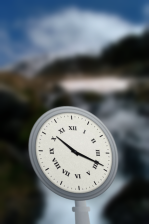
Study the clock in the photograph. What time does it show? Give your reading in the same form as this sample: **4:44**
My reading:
**10:19**
